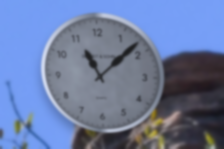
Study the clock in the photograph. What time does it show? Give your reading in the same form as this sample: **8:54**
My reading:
**11:08**
